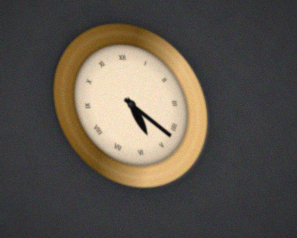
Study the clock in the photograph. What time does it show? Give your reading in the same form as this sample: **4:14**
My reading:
**5:22**
